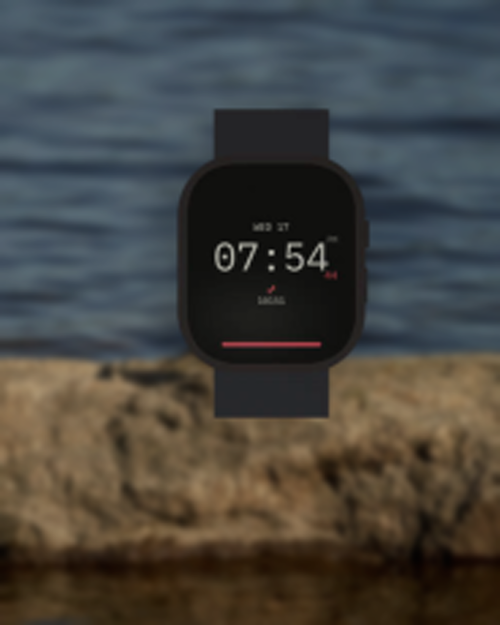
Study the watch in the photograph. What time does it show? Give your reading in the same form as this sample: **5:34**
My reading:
**7:54**
